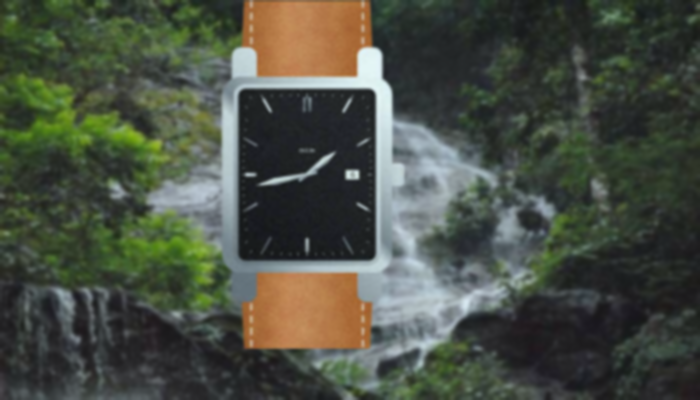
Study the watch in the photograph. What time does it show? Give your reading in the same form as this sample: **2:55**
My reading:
**1:43**
